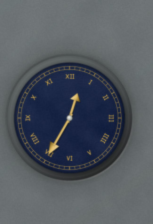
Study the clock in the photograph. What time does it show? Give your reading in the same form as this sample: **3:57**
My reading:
**12:35**
